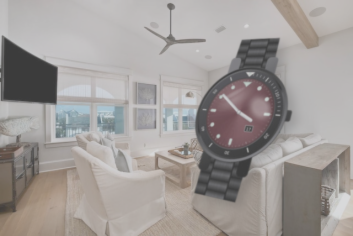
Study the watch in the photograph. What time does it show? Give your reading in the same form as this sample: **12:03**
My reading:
**3:51**
